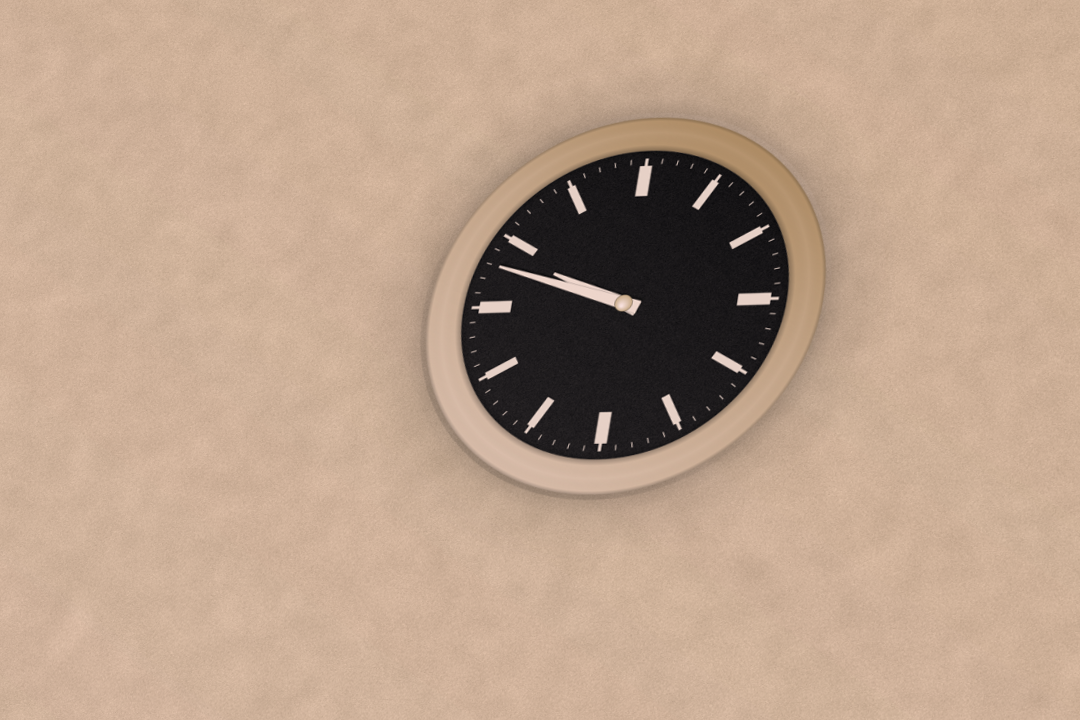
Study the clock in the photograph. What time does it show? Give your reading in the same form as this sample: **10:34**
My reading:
**9:48**
